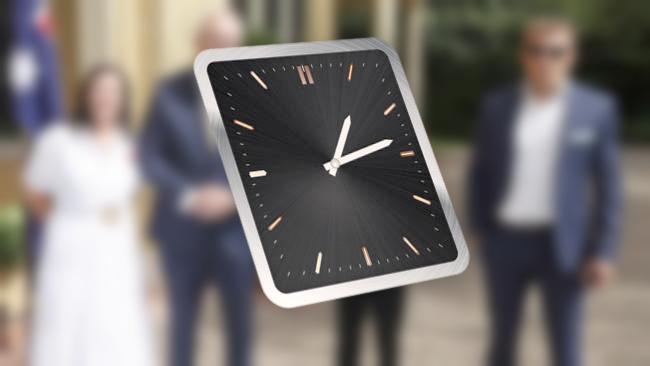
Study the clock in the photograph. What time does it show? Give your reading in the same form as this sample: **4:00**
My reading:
**1:13**
